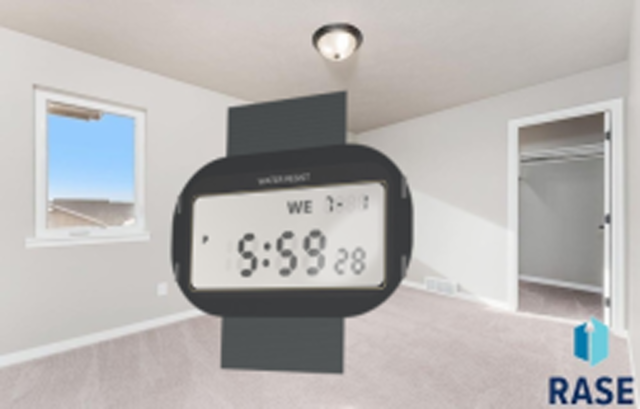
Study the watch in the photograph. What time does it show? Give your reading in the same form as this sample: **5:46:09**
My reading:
**5:59:28**
